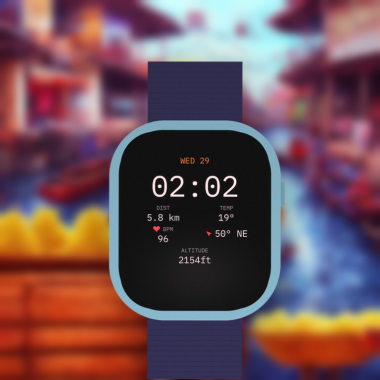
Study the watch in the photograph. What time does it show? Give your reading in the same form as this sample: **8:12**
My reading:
**2:02**
